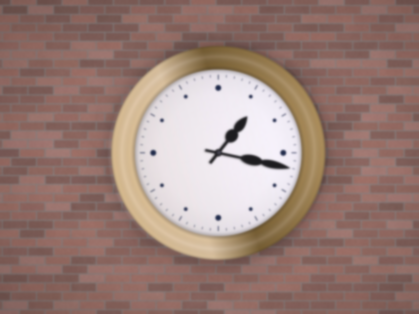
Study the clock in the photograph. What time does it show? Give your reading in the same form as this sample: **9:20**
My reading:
**1:17**
